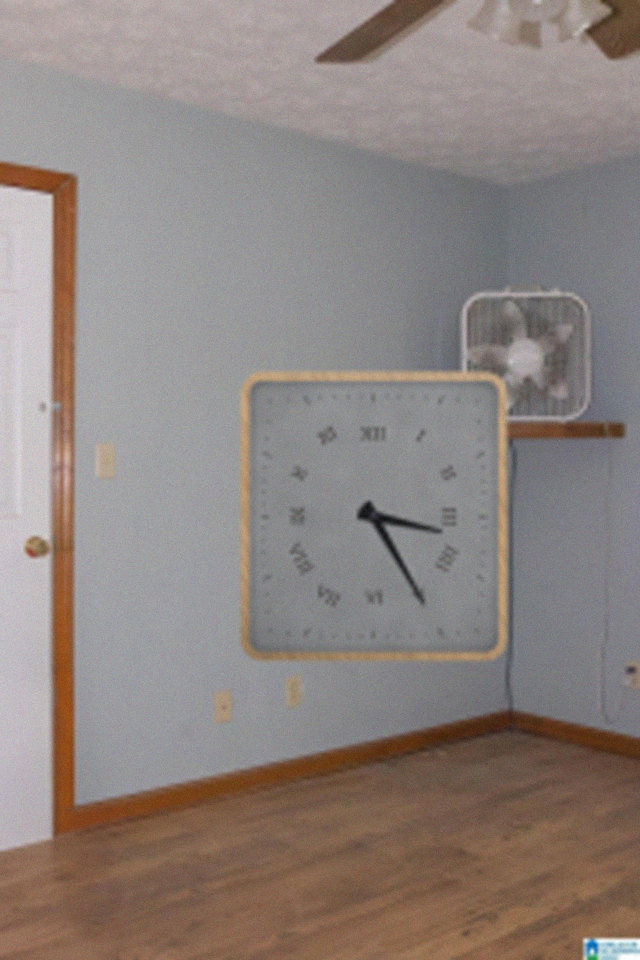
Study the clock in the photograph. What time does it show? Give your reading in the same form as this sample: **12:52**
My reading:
**3:25**
